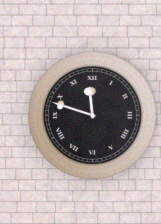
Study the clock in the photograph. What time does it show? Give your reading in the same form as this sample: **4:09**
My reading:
**11:48**
